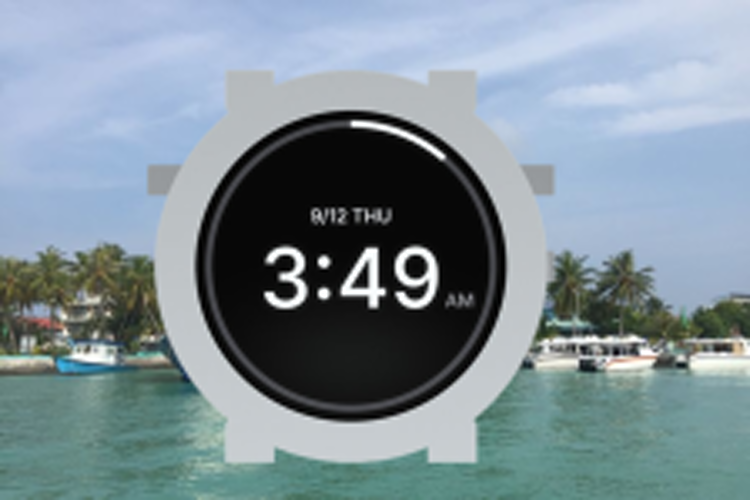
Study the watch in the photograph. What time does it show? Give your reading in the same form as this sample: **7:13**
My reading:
**3:49**
